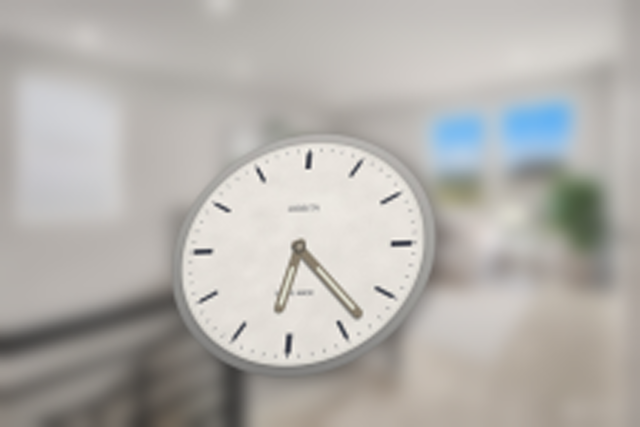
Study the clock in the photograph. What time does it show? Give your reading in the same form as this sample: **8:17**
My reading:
**6:23**
